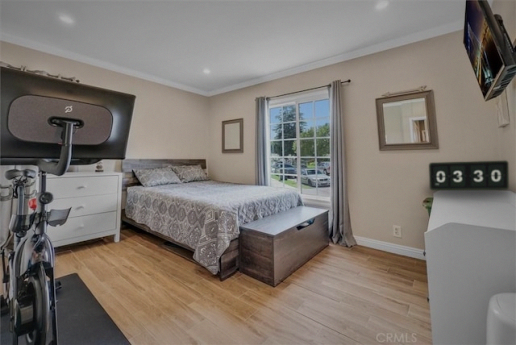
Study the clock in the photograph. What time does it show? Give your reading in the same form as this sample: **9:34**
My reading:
**3:30**
